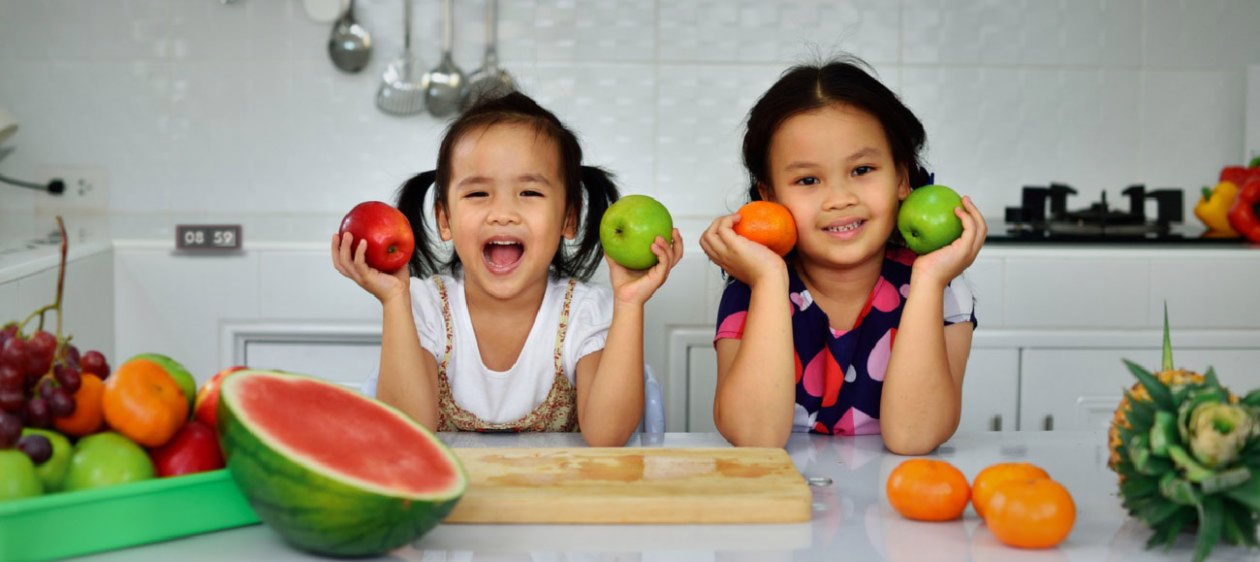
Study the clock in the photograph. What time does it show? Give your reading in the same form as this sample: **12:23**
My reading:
**8:59**
